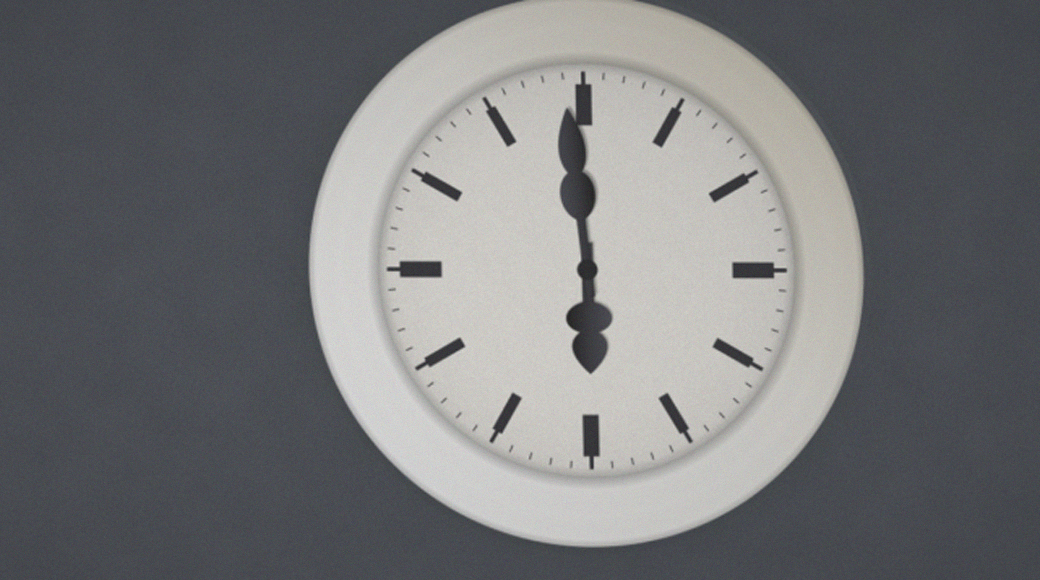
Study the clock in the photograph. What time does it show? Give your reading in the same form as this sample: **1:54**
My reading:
**5:59**
